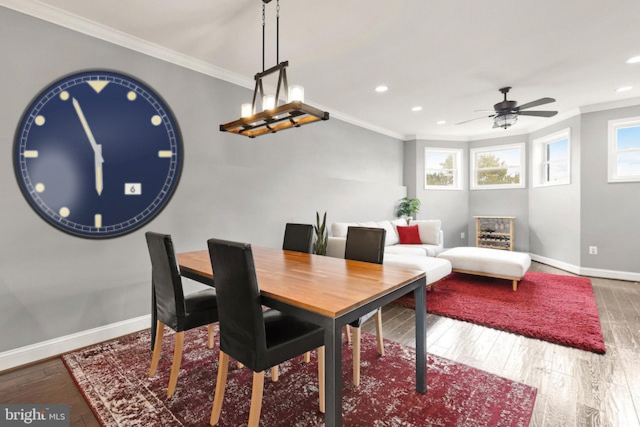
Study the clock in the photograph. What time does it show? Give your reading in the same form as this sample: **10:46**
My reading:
**5:56**
